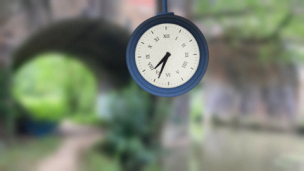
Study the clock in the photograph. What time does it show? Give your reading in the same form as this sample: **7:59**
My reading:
**7:34**
